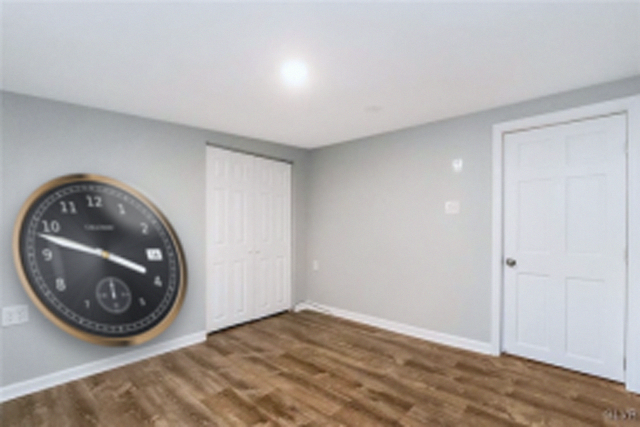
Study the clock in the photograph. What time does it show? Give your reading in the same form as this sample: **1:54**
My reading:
**3:48**
